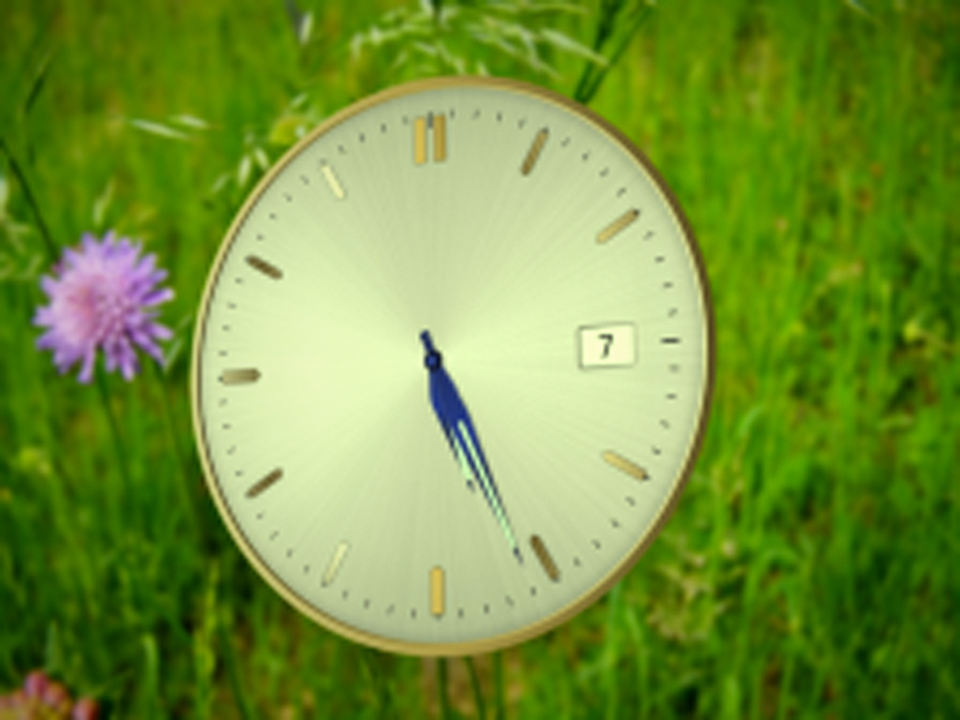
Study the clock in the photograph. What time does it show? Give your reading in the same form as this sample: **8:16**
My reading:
**5:26**
